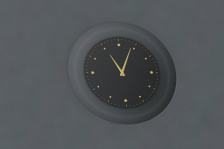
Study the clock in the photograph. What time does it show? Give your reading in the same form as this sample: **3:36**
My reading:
**11:04**
